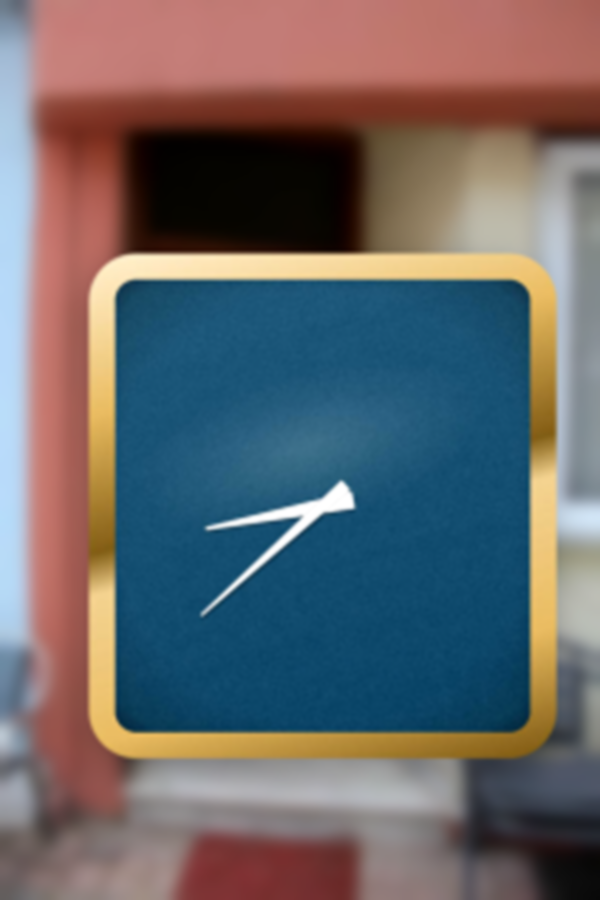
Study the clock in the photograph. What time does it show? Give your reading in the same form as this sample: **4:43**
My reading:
**8:38**
